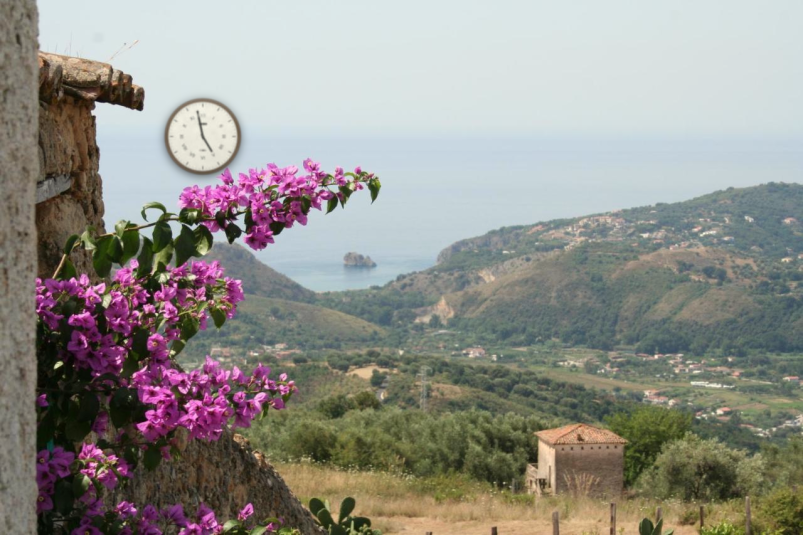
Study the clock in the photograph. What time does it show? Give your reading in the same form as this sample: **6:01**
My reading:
**4:58**
